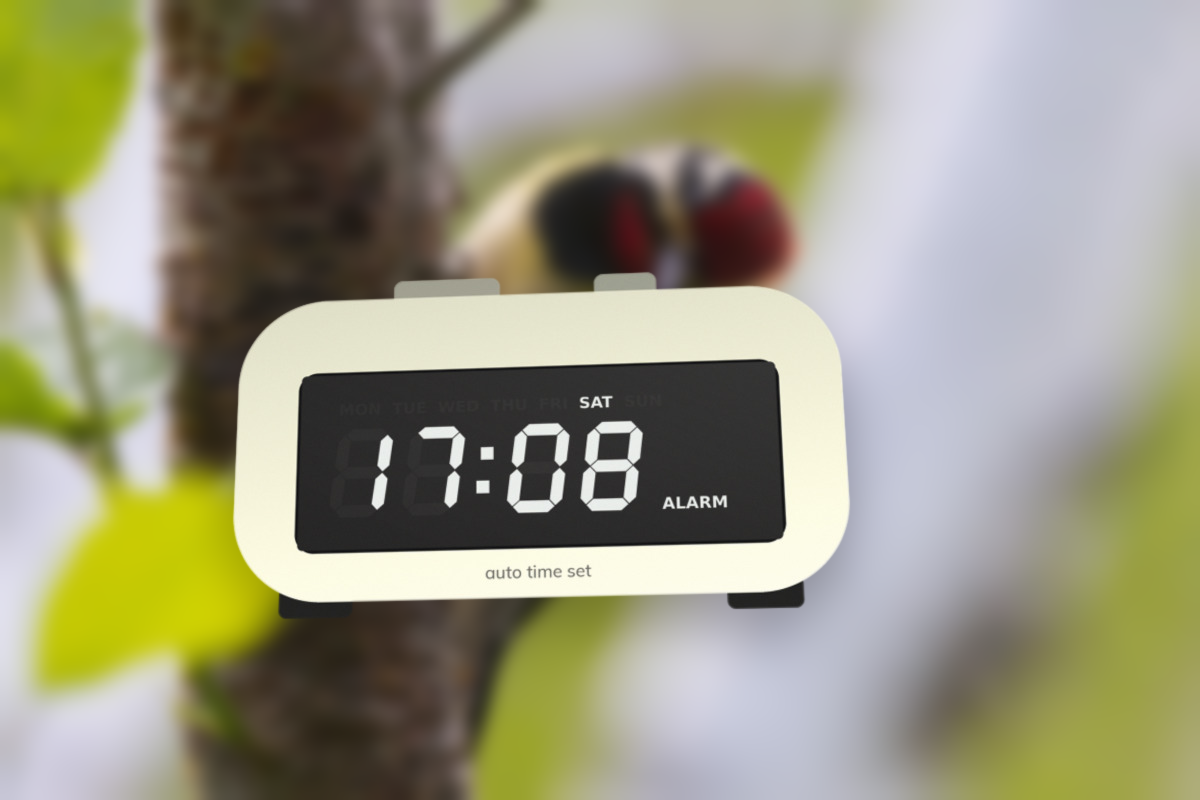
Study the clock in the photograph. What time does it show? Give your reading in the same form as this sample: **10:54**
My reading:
**17:08**
